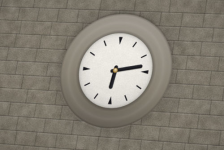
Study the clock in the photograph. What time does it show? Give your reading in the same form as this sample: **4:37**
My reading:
**6:13**
